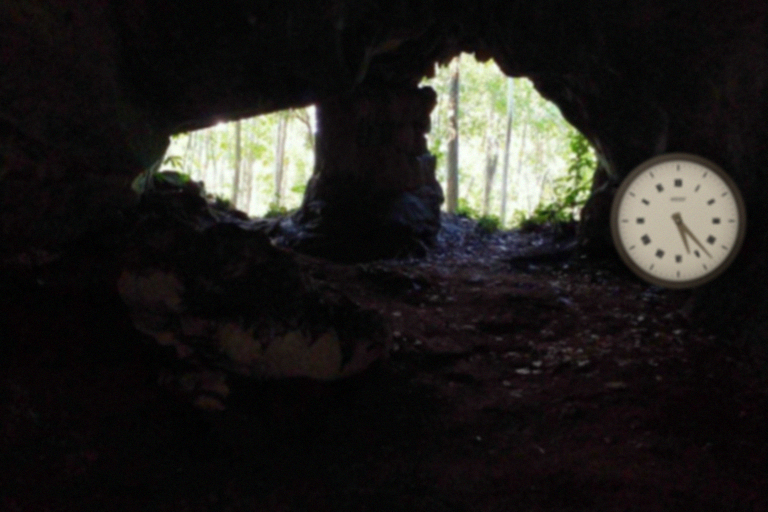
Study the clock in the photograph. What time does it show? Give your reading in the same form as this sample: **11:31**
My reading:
**5:23**
